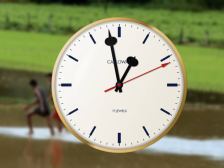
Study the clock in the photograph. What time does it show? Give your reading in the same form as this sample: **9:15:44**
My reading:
**12:58:11**
